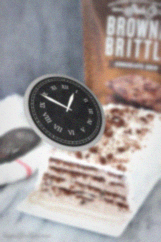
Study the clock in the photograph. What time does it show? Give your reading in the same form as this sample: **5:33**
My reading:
**12:49**
